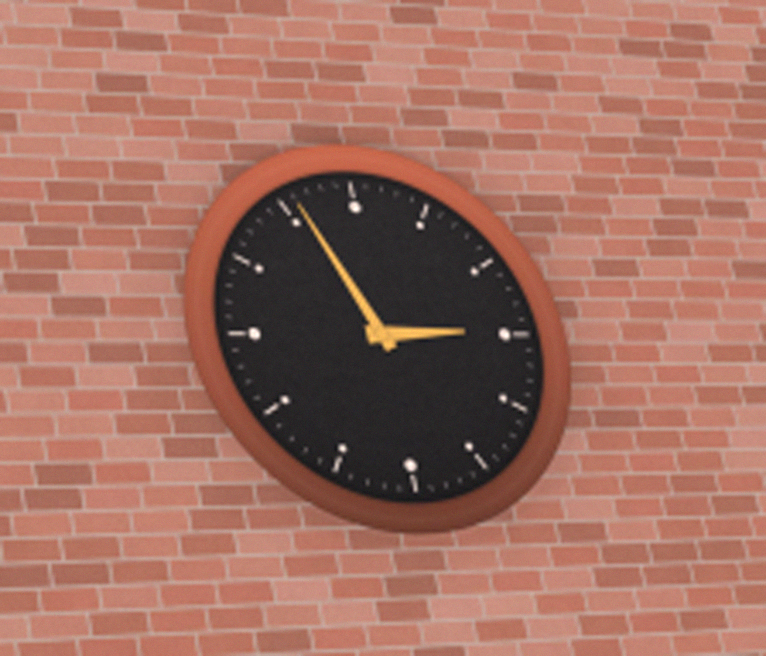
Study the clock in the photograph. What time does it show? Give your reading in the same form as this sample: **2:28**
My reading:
**2:56**
